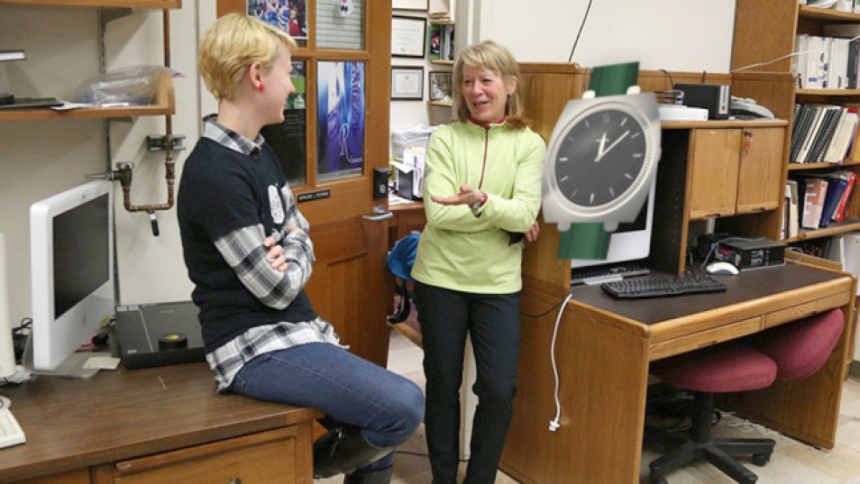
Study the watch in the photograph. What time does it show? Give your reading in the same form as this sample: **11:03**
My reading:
**12:08**
